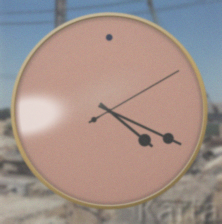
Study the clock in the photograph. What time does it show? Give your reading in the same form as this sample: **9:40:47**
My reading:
**4:19:10**
